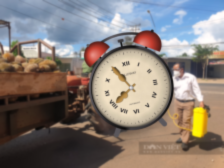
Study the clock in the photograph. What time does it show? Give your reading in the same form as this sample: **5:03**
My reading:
**7:55**
